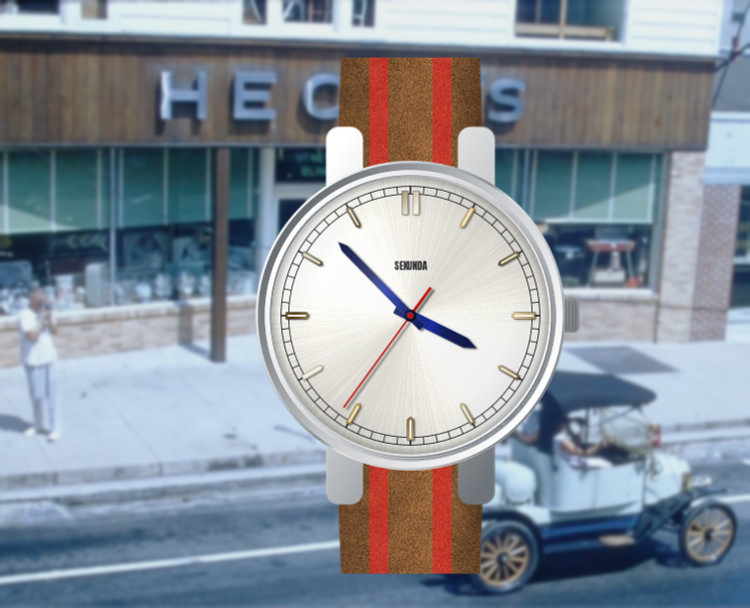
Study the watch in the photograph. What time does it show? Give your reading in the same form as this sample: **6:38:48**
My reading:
**3:52:36**
